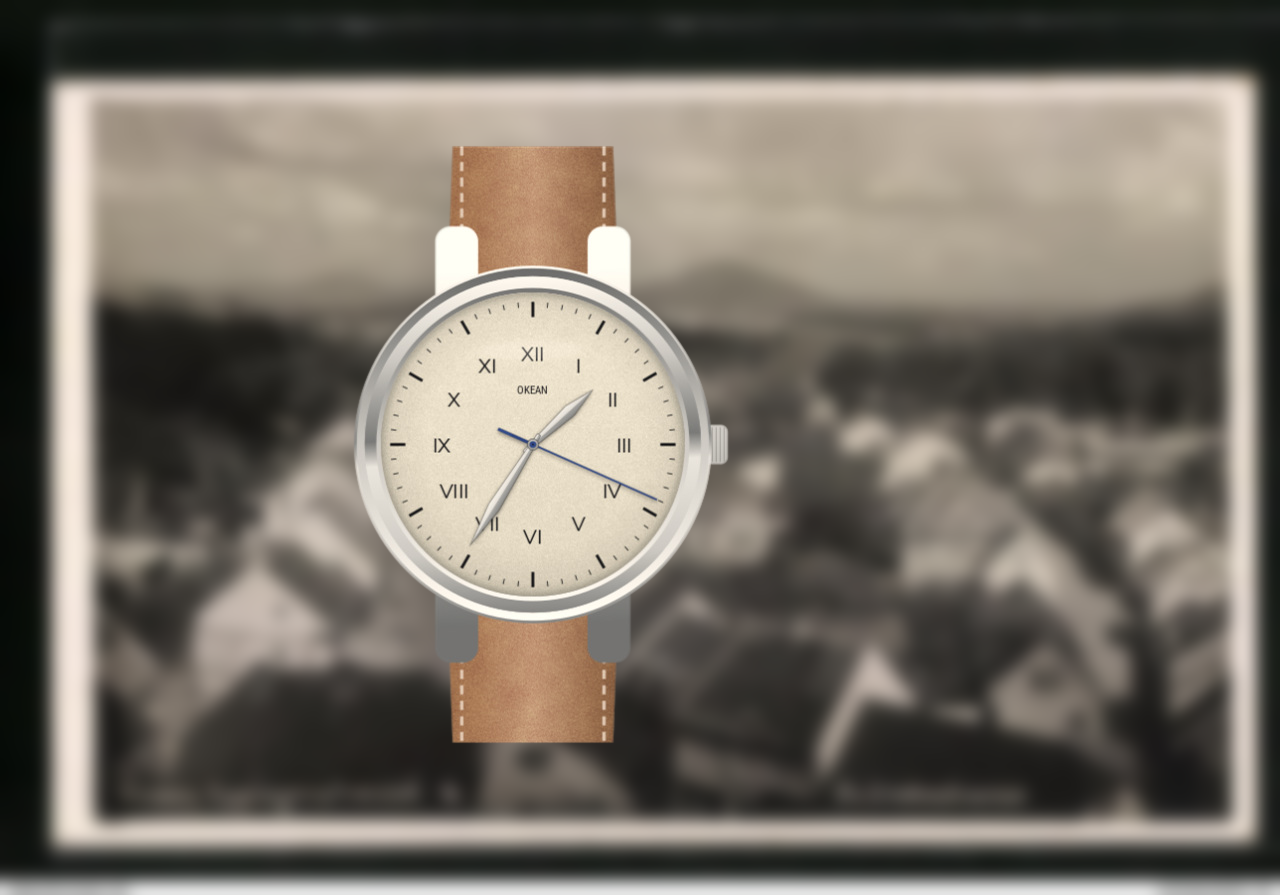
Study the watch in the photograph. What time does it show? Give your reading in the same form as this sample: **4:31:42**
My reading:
**1:35:19**
